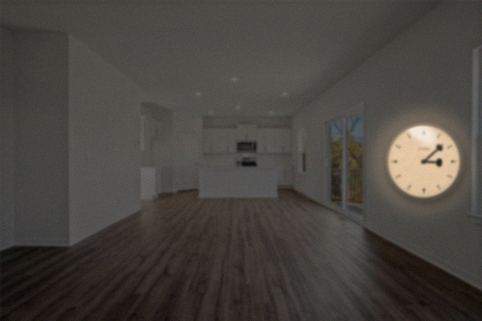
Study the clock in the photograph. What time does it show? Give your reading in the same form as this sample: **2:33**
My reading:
**3:08**
